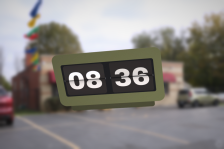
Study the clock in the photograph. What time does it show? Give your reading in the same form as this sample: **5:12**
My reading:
**8:36**
